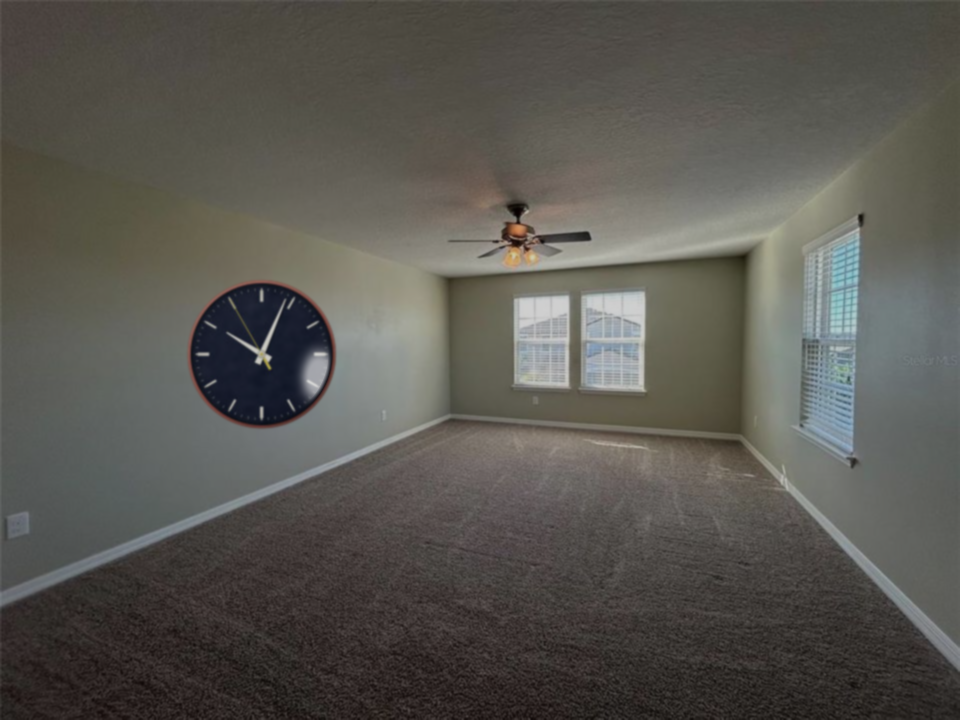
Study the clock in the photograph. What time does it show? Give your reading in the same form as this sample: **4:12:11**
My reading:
**10:03:55**
